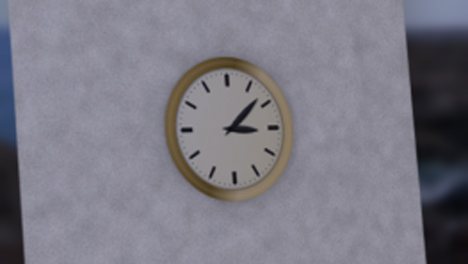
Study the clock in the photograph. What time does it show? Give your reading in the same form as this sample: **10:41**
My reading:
**3:08**
